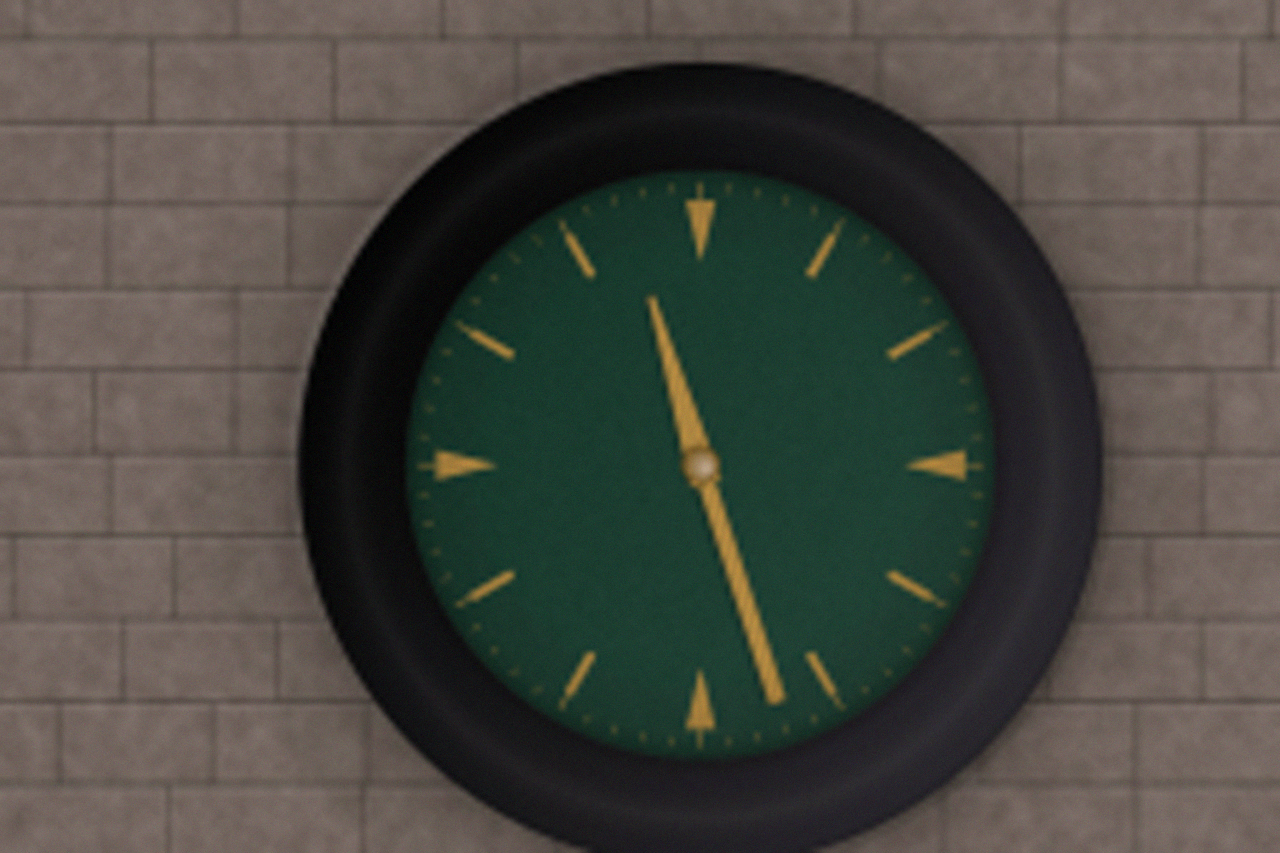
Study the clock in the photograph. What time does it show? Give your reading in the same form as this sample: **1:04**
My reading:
**11:27**
